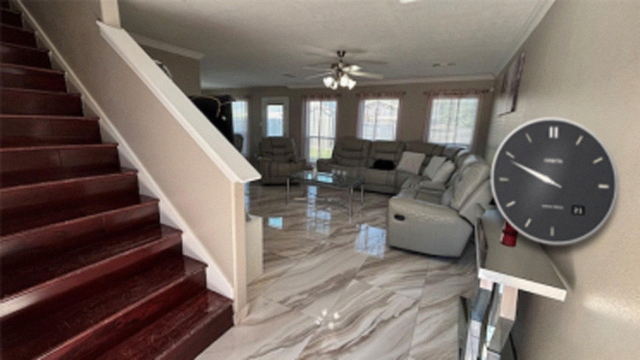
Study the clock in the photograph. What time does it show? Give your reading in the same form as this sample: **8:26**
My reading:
**9:49**
